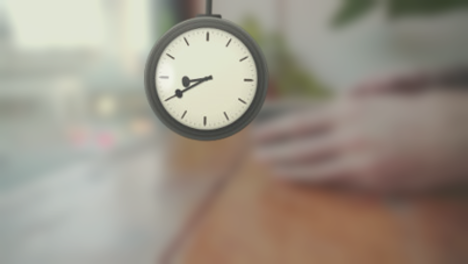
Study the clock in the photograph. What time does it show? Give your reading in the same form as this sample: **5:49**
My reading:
**8:40**
